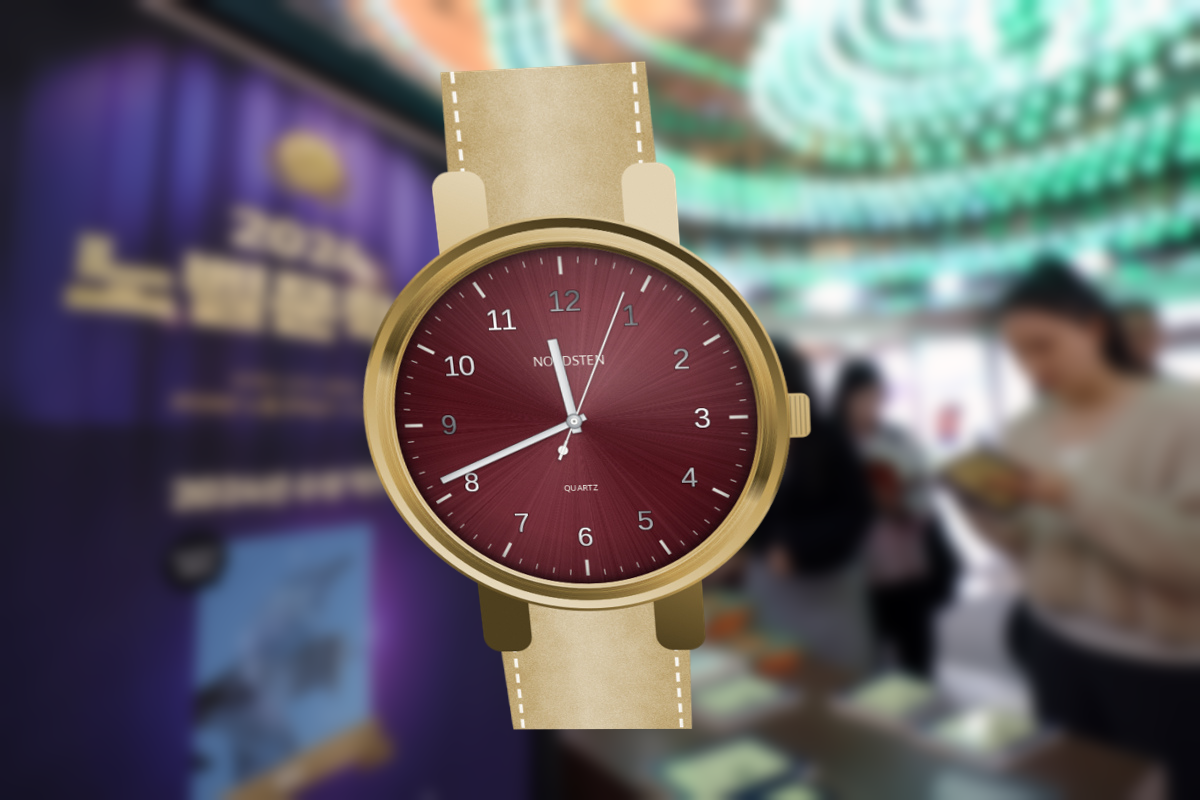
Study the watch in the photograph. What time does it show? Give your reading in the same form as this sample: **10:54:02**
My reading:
**11:41:04**
